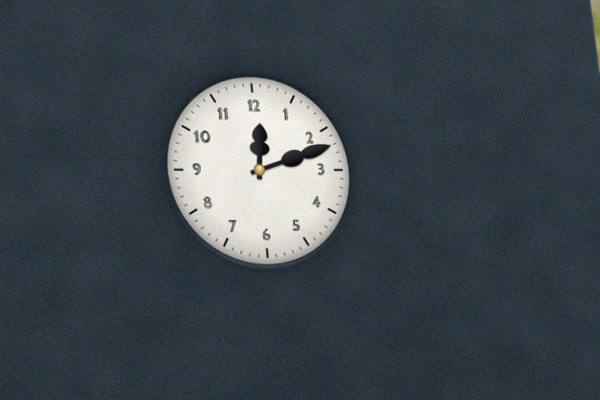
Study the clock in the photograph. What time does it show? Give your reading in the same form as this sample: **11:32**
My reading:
**12:12**
